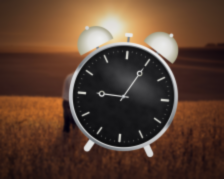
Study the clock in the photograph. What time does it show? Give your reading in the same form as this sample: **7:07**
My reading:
**9:05**
